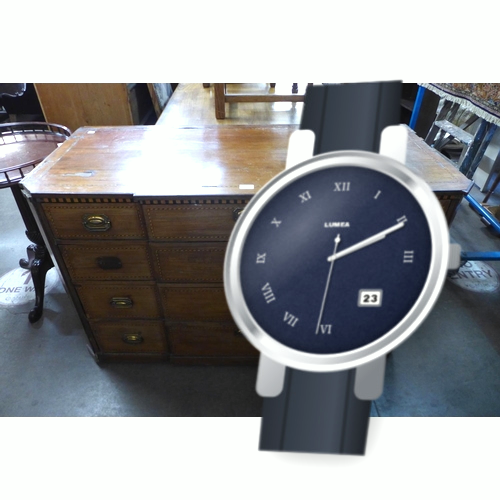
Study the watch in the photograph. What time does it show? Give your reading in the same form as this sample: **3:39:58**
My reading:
**2:10:31**
